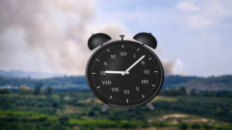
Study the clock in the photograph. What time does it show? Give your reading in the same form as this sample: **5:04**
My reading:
**9:08**
